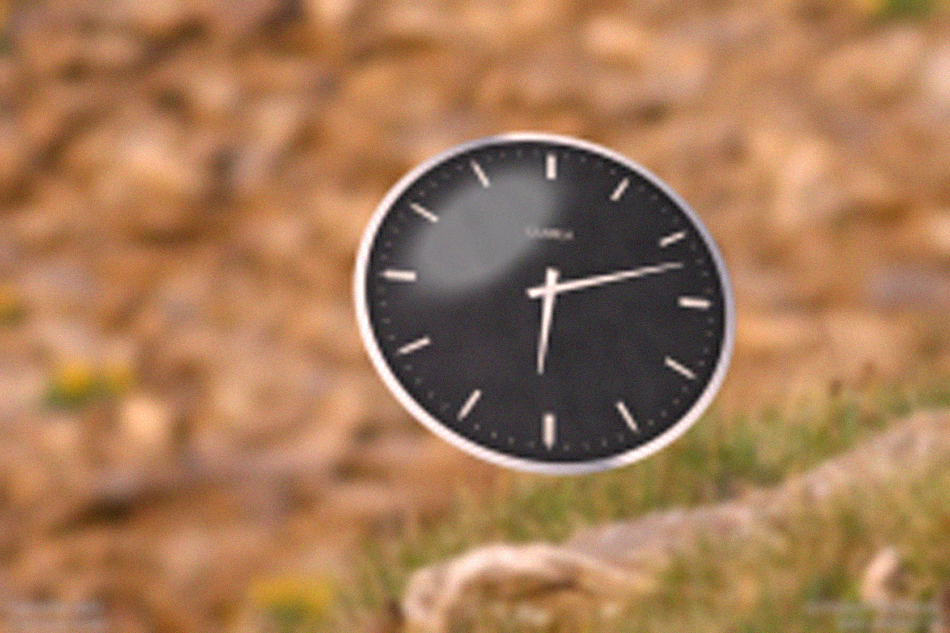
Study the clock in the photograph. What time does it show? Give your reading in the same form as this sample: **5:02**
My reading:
**6:12**
